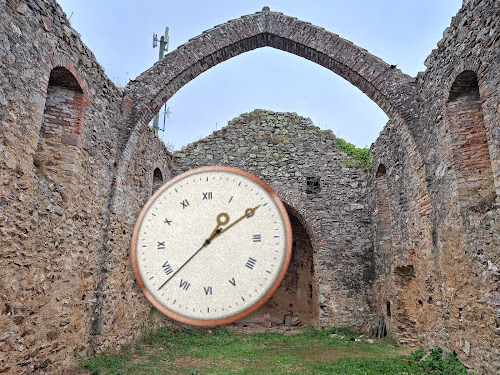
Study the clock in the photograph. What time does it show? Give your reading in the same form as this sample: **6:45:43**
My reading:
**1:09:38**
